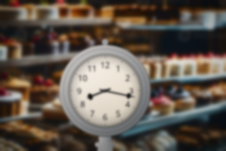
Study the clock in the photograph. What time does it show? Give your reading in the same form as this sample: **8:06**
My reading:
**8:17**
